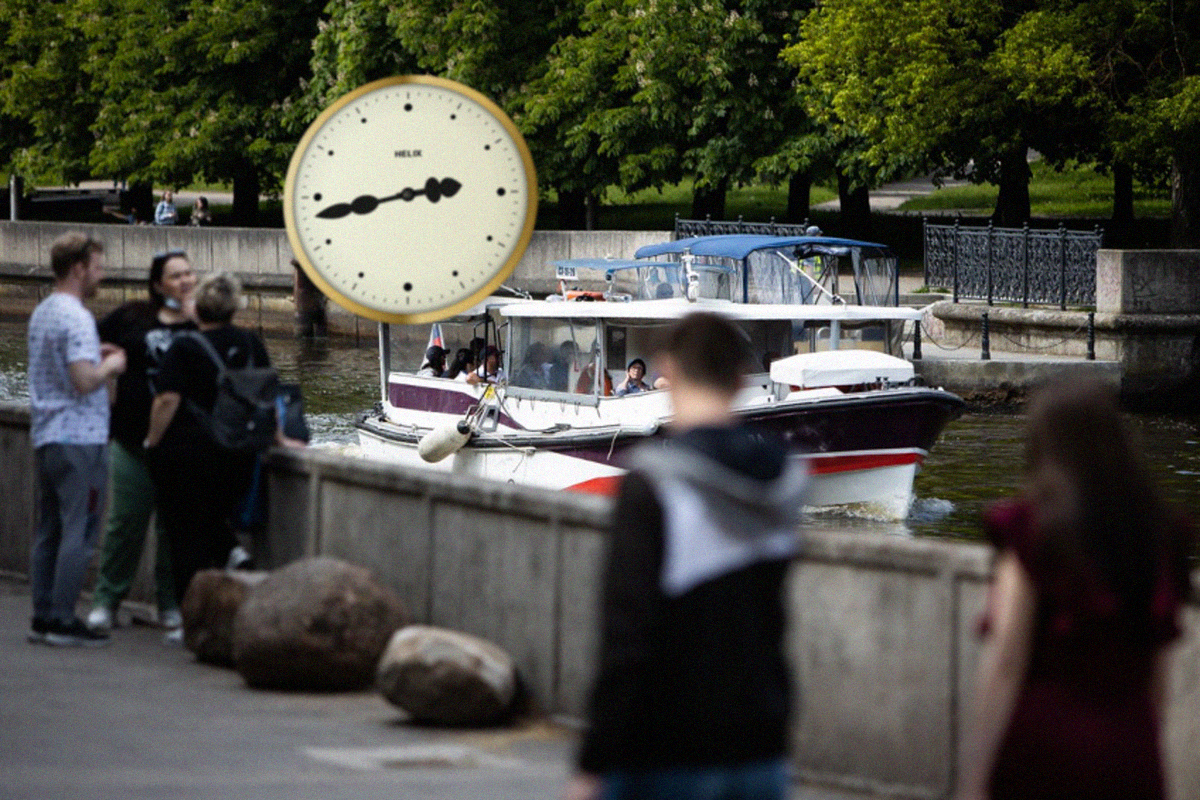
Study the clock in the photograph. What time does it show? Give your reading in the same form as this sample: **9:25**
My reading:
**2:43**
